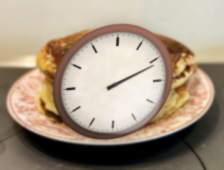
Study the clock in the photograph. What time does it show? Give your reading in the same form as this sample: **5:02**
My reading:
**2:11**
